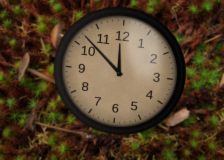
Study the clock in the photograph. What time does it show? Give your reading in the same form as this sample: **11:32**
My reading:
**11:52**
